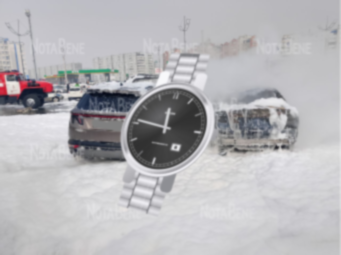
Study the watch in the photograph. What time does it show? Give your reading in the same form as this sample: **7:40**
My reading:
**11:46**
